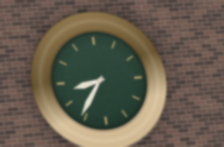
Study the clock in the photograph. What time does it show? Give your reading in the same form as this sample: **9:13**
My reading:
**8:36**
